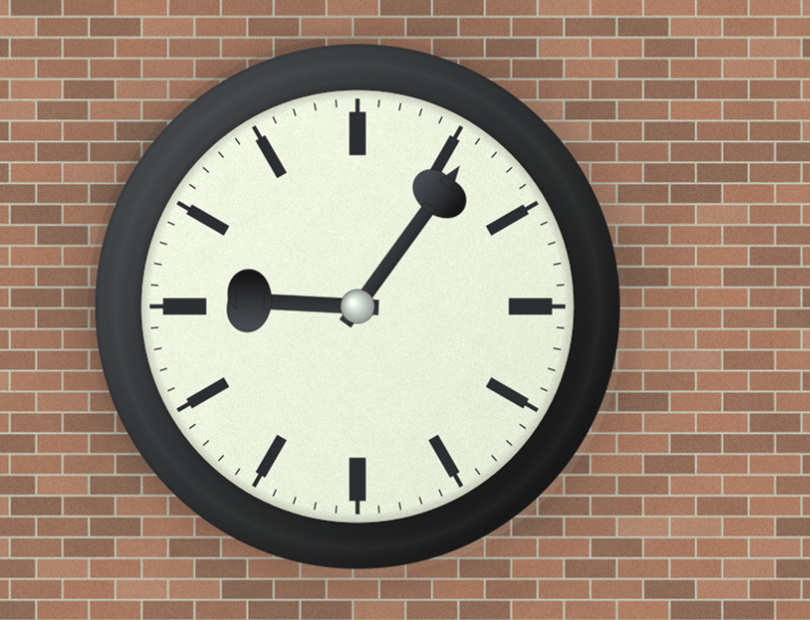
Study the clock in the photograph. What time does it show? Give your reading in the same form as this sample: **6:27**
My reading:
**9:06**
